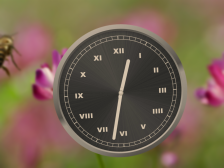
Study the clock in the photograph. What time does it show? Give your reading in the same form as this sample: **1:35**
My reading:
**12:32**
